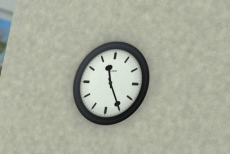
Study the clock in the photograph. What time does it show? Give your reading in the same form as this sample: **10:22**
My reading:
**11:25**
